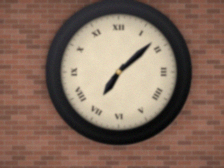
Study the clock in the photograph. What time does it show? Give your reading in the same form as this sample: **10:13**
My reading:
**7:08**
